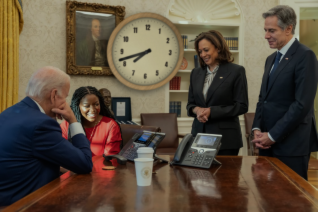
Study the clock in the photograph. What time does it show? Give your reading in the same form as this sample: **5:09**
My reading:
**7:42**
